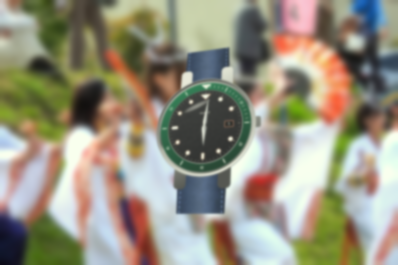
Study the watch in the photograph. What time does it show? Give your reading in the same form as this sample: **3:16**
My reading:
**6:01**
